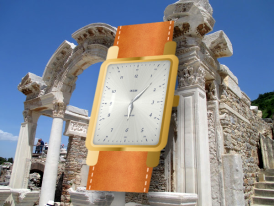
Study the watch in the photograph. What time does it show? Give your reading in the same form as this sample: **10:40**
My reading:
**6:07**
